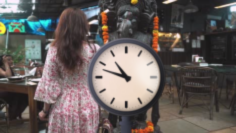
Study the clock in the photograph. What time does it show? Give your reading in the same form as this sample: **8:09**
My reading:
**10:48**
